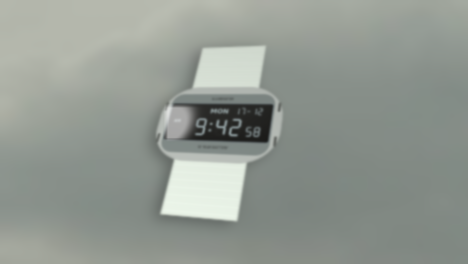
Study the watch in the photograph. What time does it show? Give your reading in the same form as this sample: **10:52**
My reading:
**9:42**
